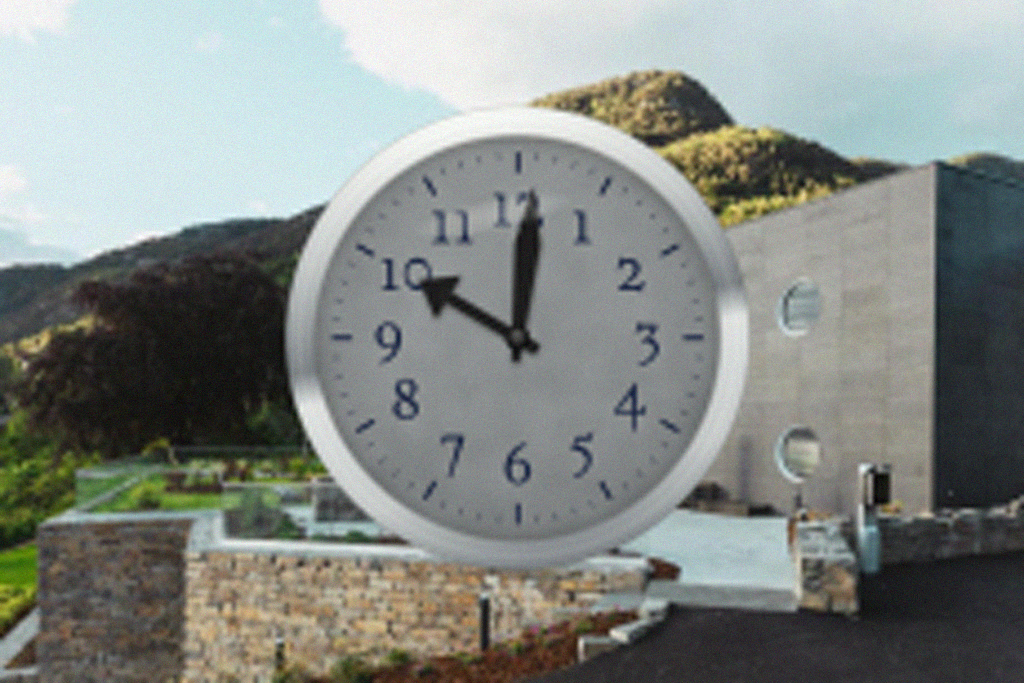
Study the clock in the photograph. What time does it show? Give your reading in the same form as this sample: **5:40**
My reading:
**10:01**
